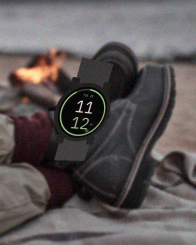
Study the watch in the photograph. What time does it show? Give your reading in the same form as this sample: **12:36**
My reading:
**11:12**
